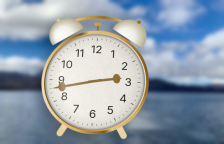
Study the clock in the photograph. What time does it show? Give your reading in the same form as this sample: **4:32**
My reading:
**2:43**
